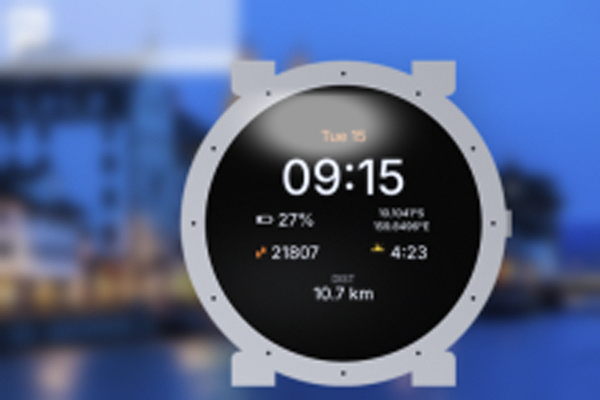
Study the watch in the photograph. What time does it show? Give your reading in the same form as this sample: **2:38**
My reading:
**9:15**
